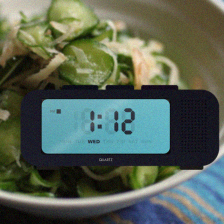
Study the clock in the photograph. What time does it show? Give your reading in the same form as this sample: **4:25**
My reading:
**1:12**
